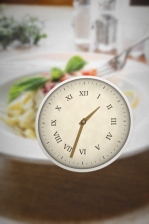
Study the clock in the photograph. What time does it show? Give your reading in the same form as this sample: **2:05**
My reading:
**1:33**
